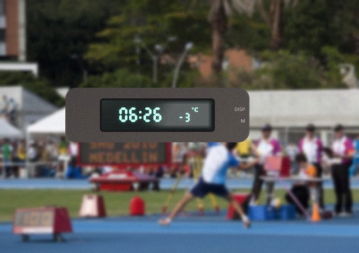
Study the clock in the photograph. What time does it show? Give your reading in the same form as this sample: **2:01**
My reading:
**6:26**
